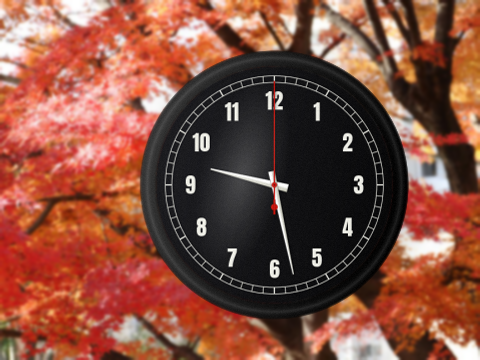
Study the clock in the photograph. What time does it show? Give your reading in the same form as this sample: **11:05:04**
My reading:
**9:28:00**
